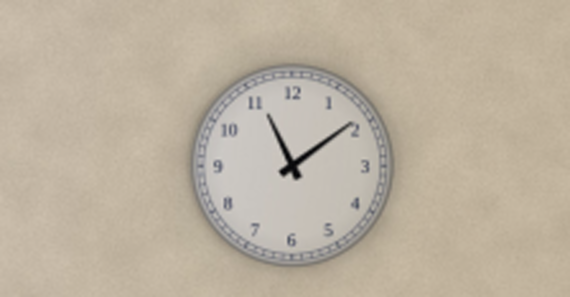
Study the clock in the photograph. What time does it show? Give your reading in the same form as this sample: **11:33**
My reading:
**11:09**
